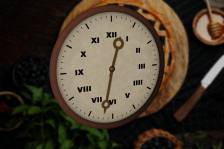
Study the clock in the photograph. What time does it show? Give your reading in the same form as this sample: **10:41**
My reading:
**12:32**
